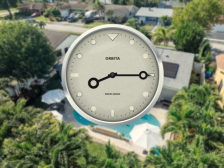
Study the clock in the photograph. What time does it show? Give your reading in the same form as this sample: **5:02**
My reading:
**8:15**
